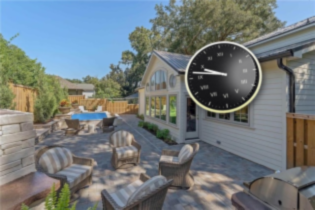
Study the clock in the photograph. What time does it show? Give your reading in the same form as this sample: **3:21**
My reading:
**9:47**
